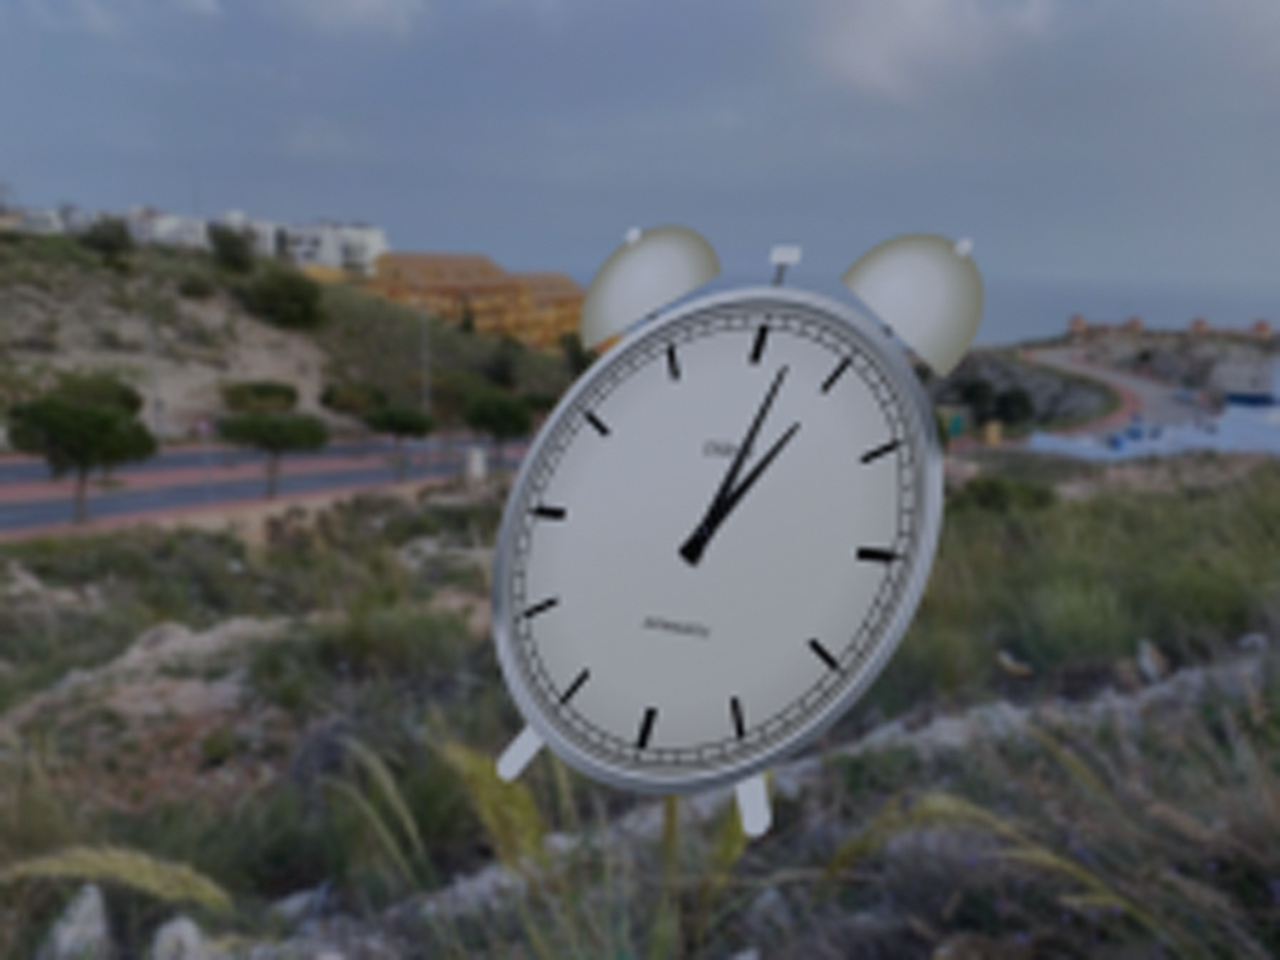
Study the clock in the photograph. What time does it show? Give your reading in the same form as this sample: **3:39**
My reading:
**1:02**
